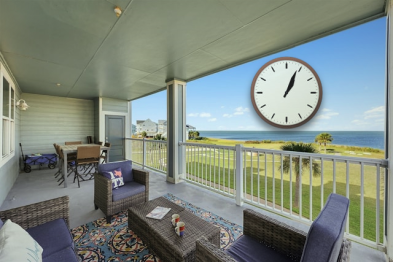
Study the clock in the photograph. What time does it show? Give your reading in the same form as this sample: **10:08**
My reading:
**1:04**
